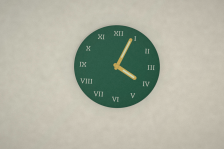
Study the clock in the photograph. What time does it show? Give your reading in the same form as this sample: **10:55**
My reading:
**4:04**
